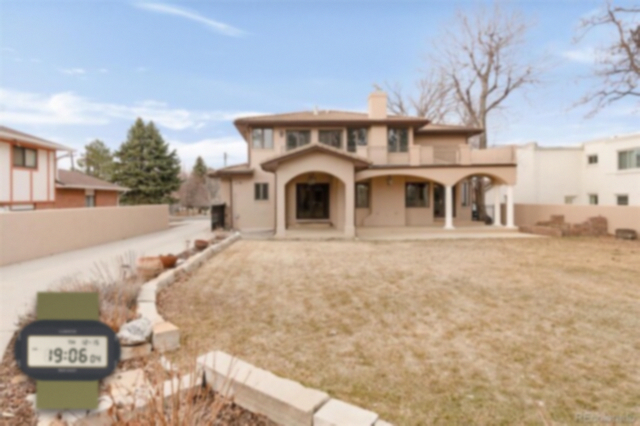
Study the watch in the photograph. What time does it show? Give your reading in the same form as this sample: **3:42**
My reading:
**19:06**
